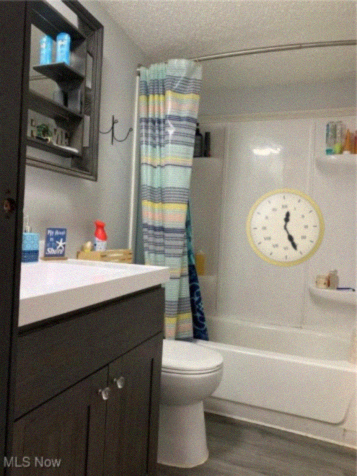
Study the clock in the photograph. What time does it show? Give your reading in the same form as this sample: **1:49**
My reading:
**12:26**
